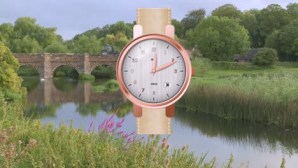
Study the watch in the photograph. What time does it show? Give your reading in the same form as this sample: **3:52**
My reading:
**12:11**
